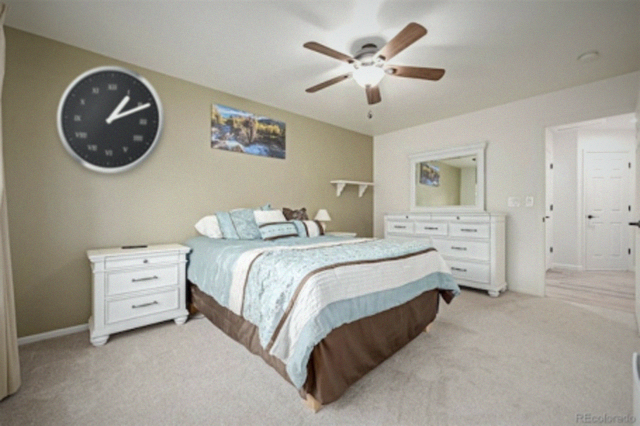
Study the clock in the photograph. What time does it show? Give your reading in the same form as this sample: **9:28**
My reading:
**1:11**
